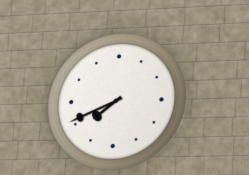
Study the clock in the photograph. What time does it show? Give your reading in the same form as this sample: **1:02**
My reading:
**7:41**
